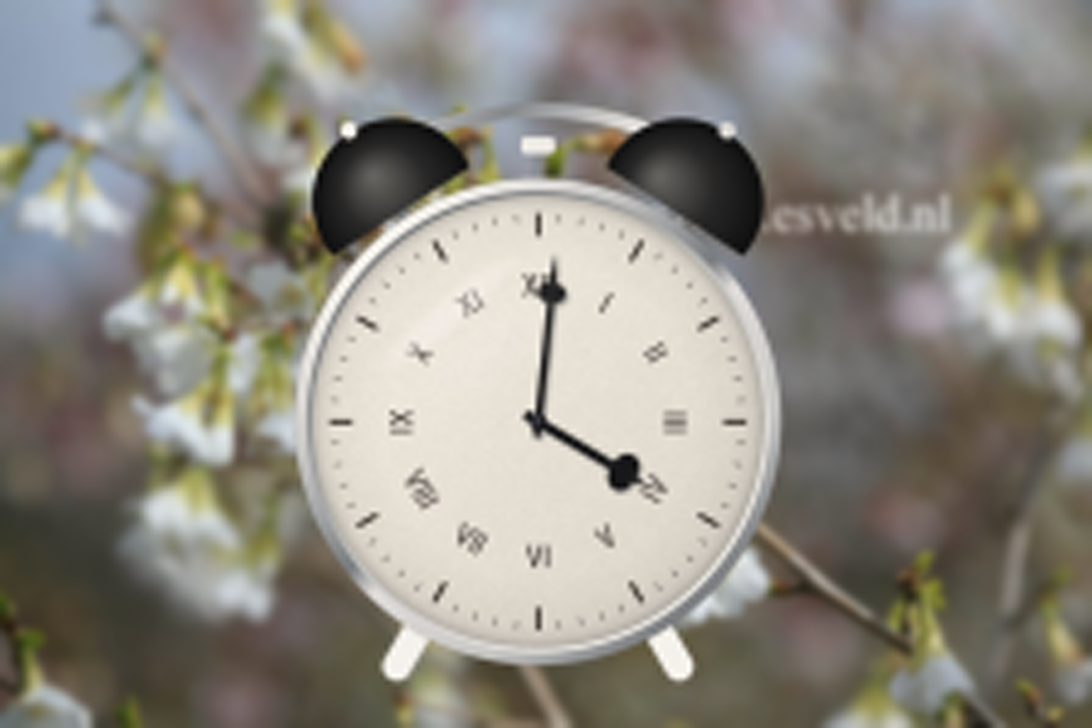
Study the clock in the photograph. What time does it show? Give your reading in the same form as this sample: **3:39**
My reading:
**4:01**
